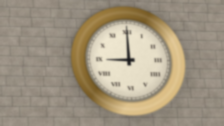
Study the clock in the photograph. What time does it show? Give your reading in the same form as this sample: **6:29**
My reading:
**9:00**
